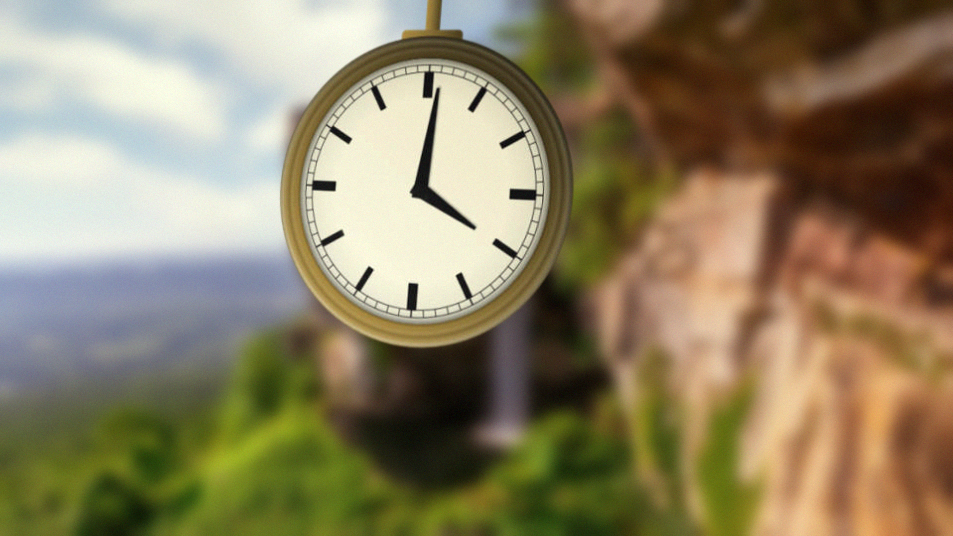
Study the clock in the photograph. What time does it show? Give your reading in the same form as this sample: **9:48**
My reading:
**4:01**
